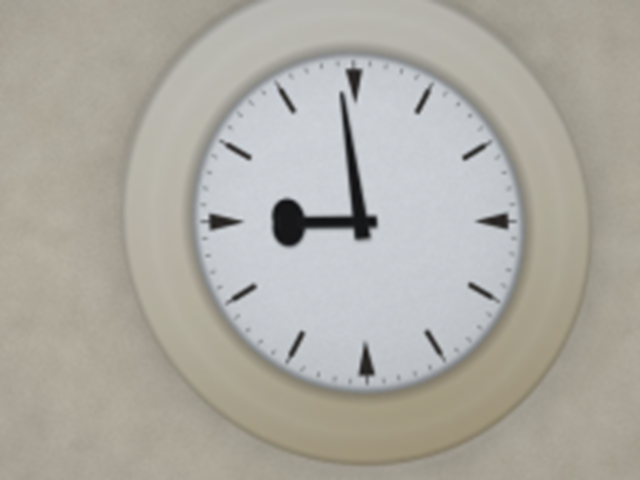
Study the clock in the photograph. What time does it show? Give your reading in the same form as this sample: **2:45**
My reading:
**8:59**
